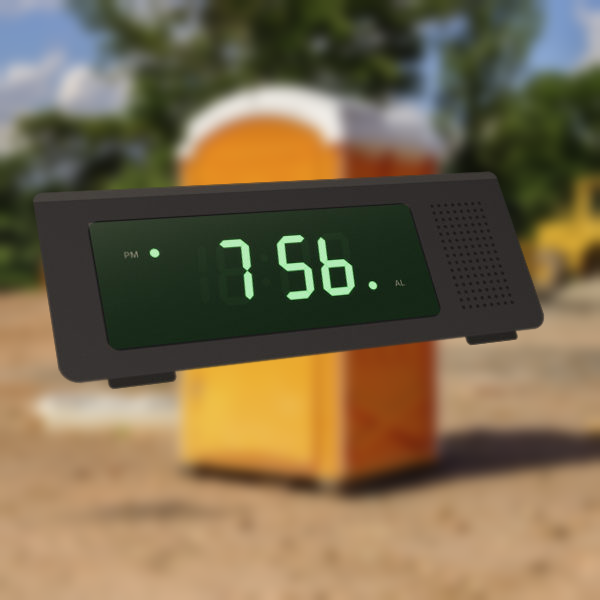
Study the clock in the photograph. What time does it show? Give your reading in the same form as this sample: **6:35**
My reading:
**7:56**
